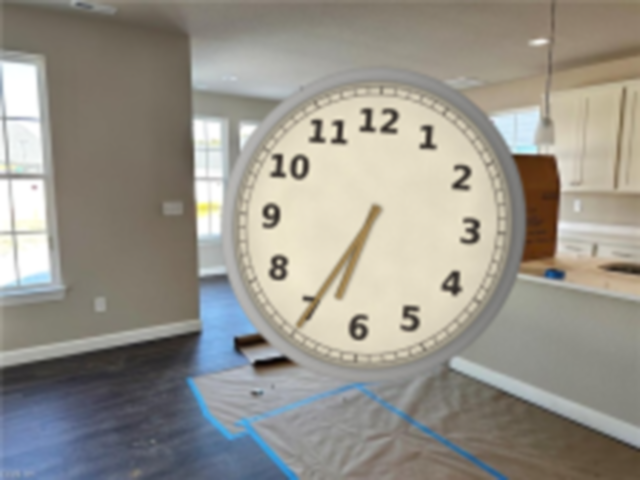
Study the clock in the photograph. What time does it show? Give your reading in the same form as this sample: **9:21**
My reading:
**6:35**
